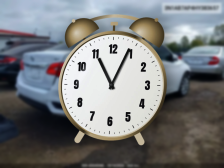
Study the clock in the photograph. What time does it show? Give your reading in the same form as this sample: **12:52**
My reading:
**11:04**
